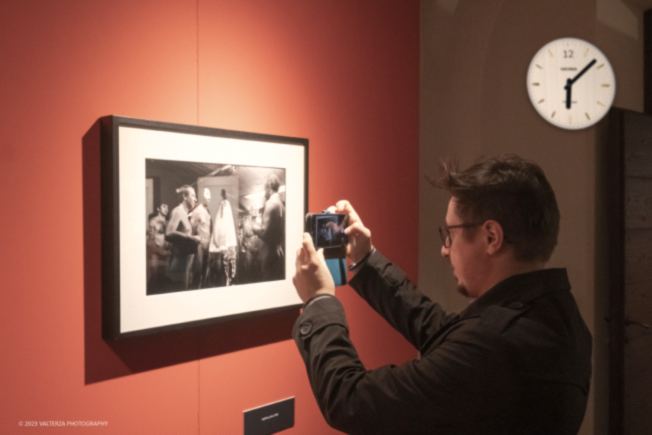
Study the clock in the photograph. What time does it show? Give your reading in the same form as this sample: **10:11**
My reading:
**6:08**
